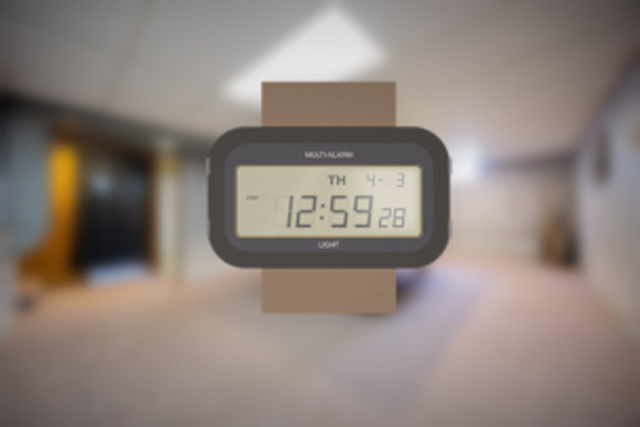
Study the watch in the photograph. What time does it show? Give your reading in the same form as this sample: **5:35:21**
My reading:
**12:59:28**
